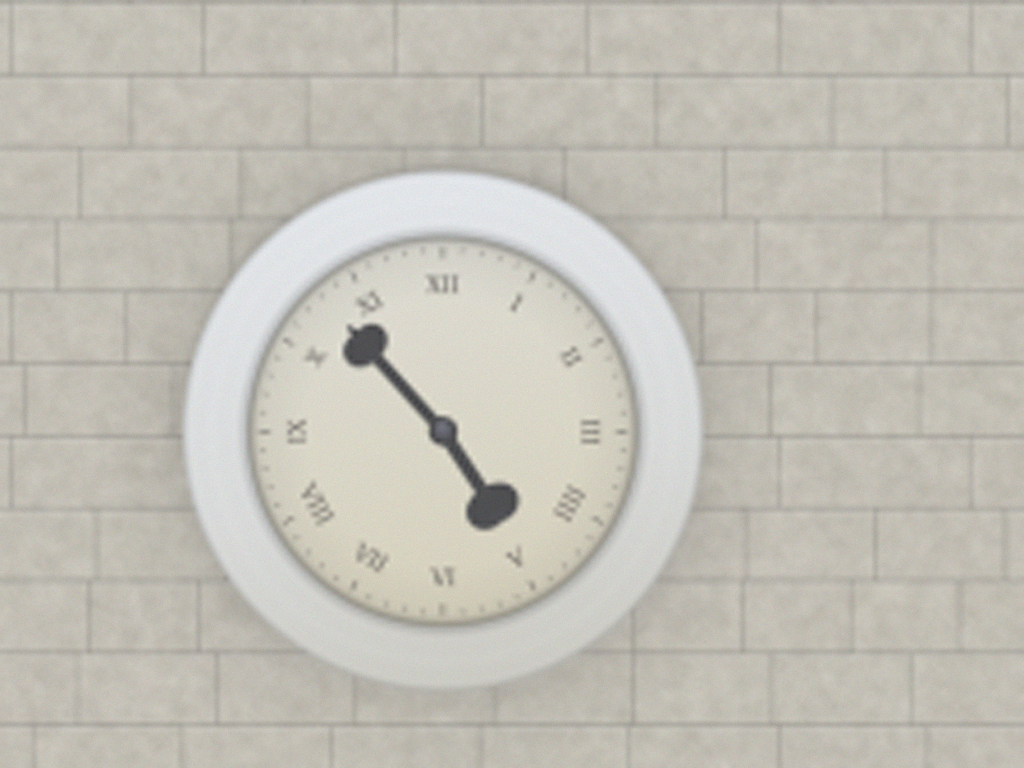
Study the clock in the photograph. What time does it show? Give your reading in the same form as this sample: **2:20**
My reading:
**4:53**
